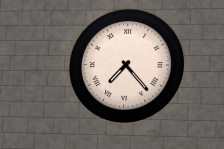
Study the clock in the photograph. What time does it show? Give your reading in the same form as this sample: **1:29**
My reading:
**7:23**
